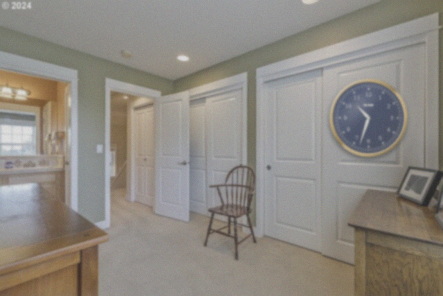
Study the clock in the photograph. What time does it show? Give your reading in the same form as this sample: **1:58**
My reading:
**10:33**
